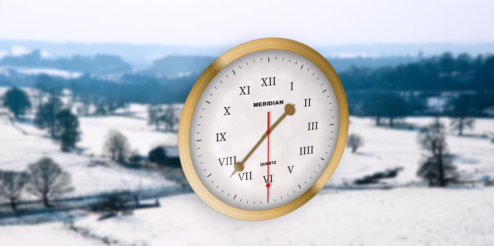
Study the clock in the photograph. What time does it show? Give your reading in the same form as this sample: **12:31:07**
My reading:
**1:37:30**
